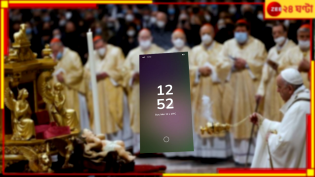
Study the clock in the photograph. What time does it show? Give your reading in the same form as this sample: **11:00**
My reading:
**12:52**
